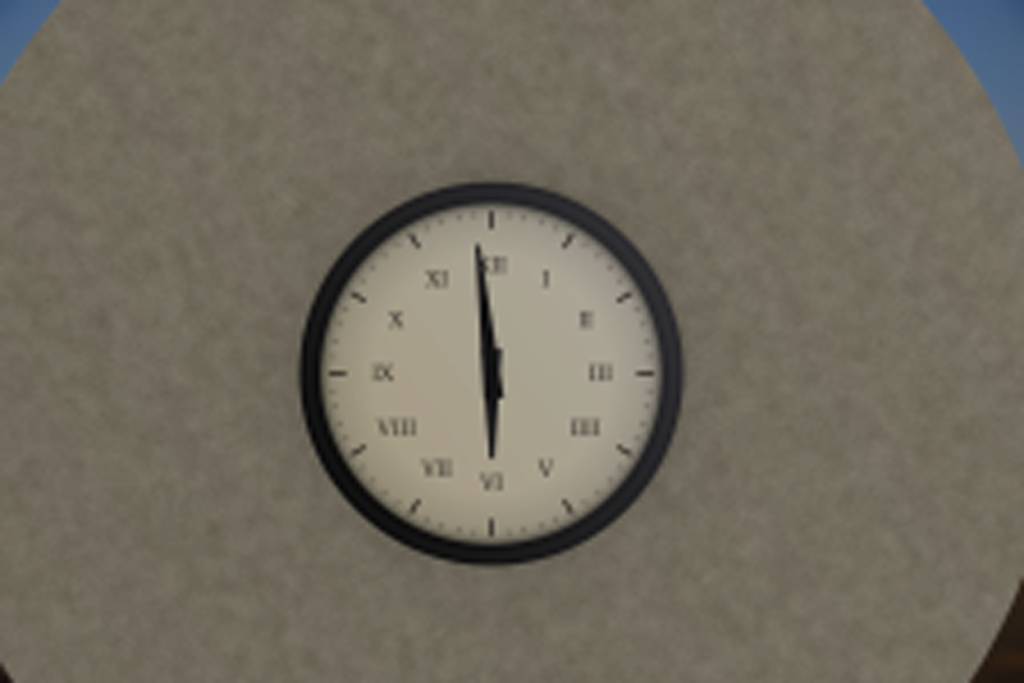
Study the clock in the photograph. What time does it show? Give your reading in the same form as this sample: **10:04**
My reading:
**5:59**
